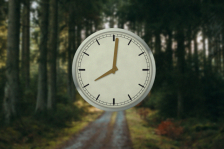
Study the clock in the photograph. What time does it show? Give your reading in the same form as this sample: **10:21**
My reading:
**8:01**
